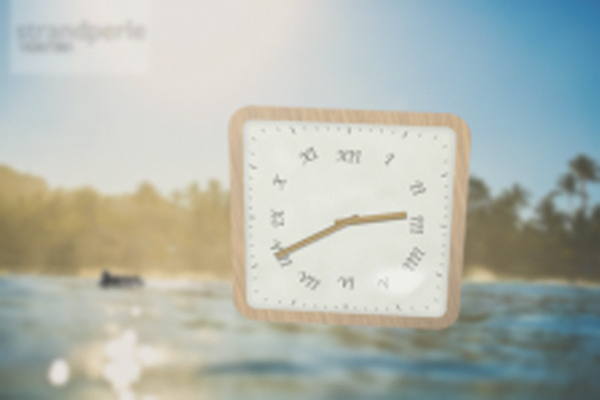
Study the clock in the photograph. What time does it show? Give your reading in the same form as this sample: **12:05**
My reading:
**2:40**
